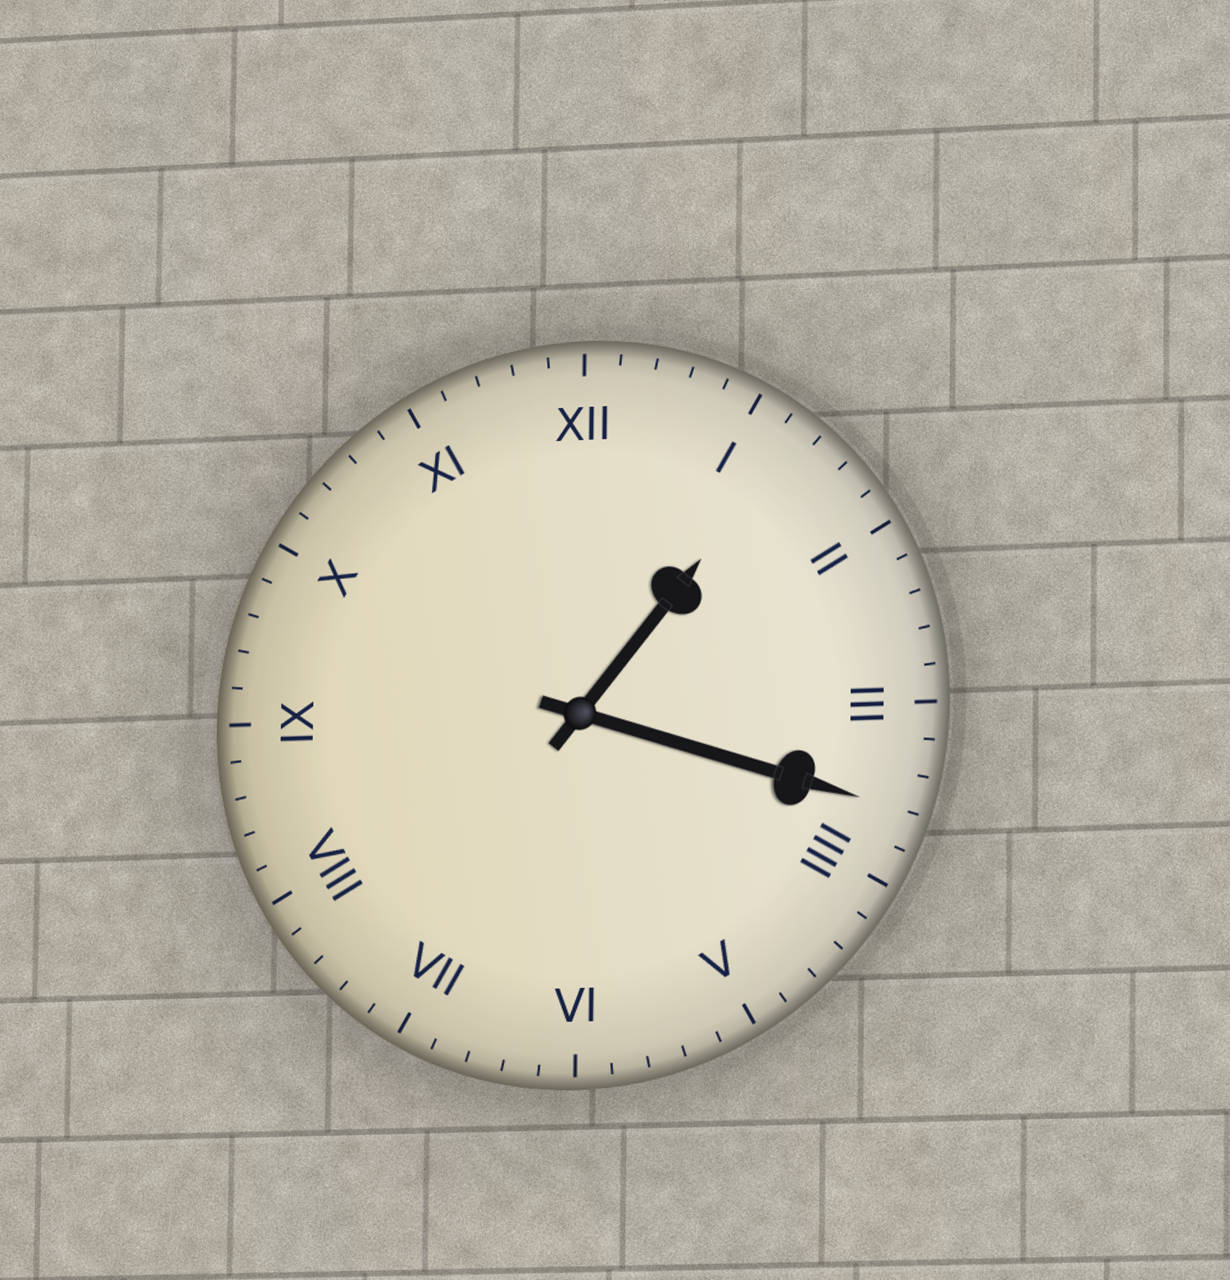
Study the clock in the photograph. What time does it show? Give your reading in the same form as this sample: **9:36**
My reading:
**1:18**
